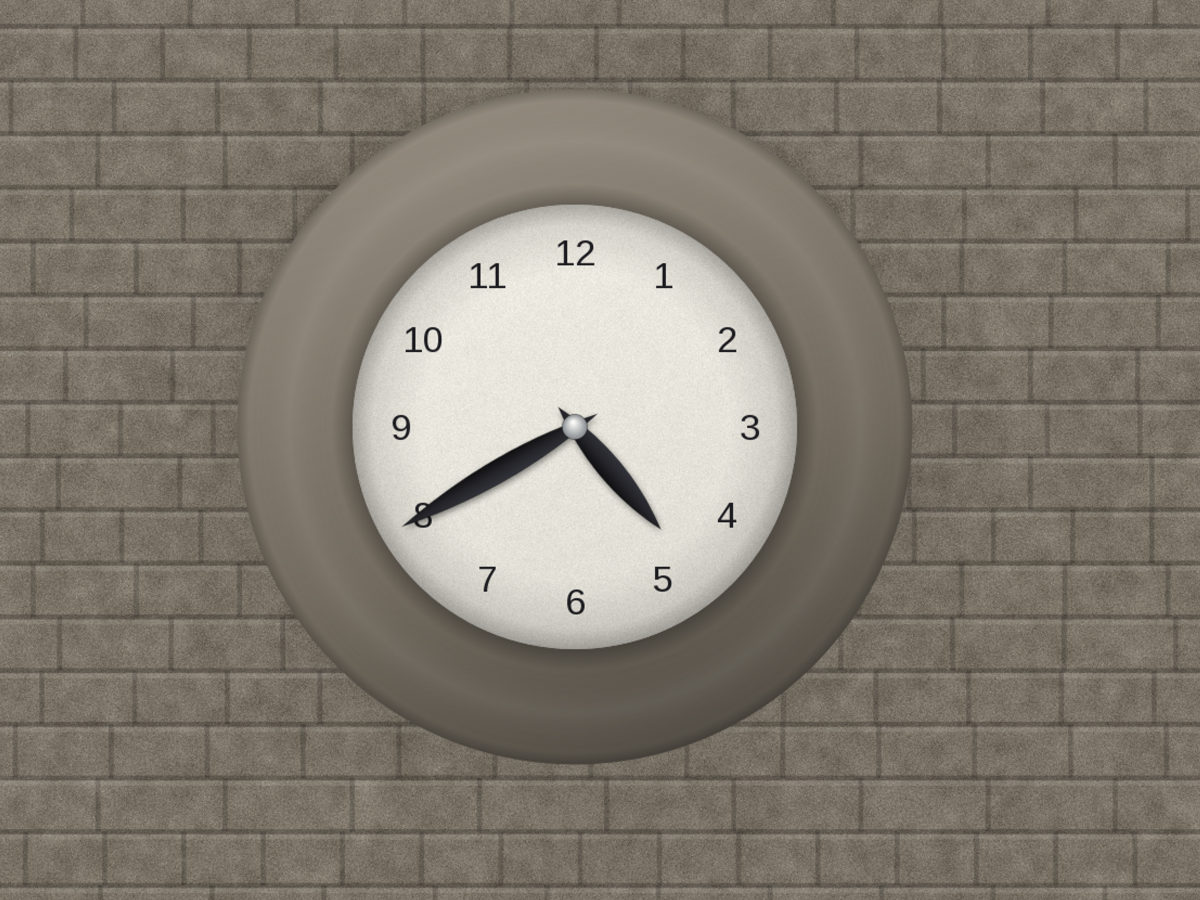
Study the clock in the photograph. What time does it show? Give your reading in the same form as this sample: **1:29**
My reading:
**4:40**
